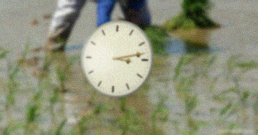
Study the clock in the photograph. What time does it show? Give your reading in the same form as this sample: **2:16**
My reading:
**3:13**
